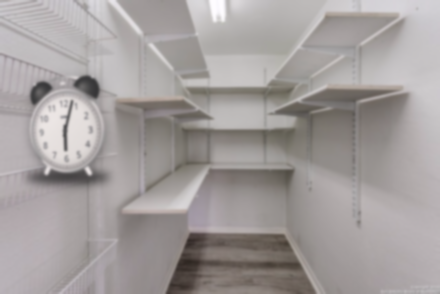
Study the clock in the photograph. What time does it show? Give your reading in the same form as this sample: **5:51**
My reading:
**6:03**
